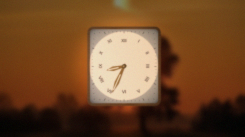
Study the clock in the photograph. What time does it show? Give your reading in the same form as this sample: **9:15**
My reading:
**8:34**
